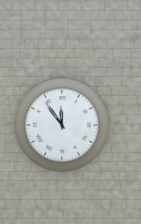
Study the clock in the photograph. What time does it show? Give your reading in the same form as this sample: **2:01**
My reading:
**11:54**
